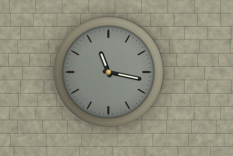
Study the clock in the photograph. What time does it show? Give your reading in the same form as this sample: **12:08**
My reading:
**11:17**
